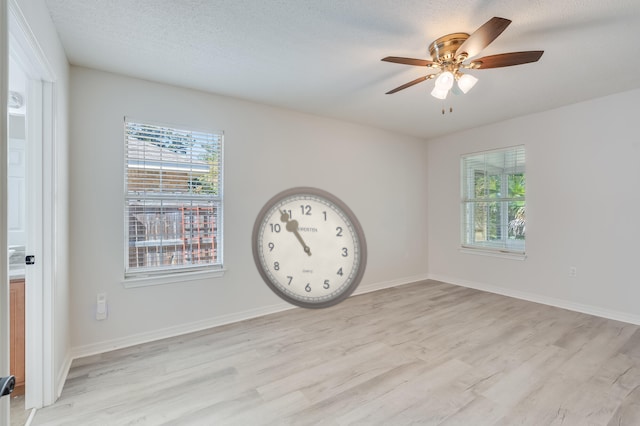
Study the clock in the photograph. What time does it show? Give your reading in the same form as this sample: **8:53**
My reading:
**10:54**
